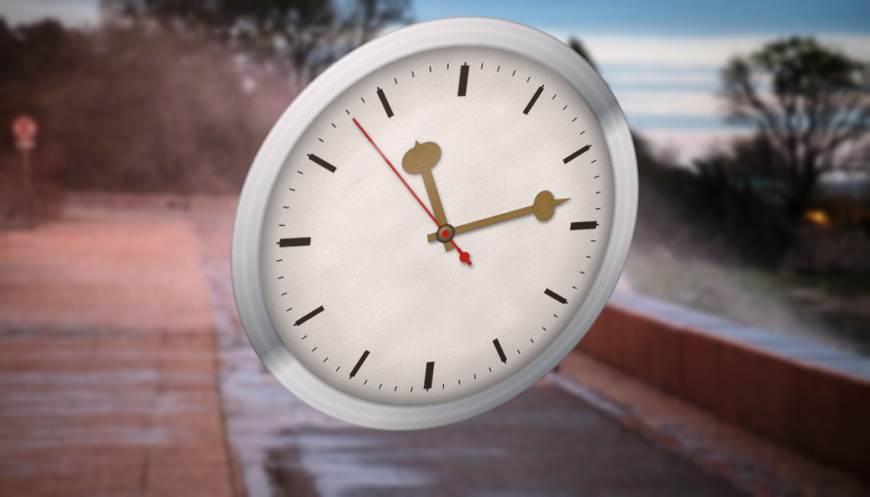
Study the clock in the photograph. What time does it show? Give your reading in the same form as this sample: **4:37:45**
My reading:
**11:12:53**
